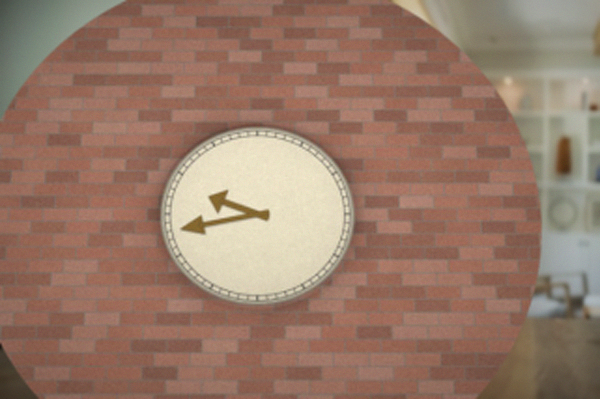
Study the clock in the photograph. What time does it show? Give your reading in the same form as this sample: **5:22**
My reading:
**9:43**
